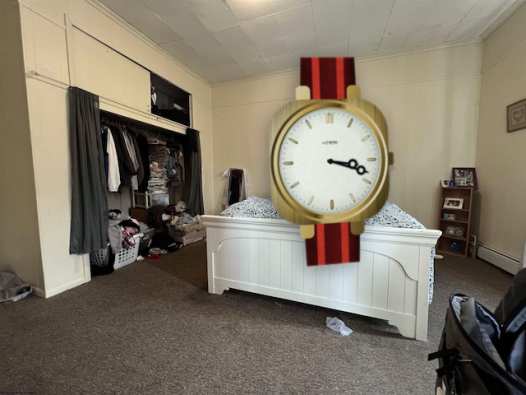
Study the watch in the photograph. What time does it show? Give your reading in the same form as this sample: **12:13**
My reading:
**3:18**
